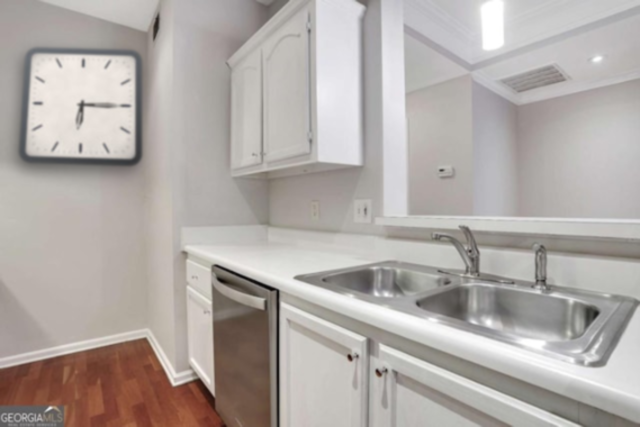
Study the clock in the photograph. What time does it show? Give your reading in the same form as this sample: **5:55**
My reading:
**6:15**
